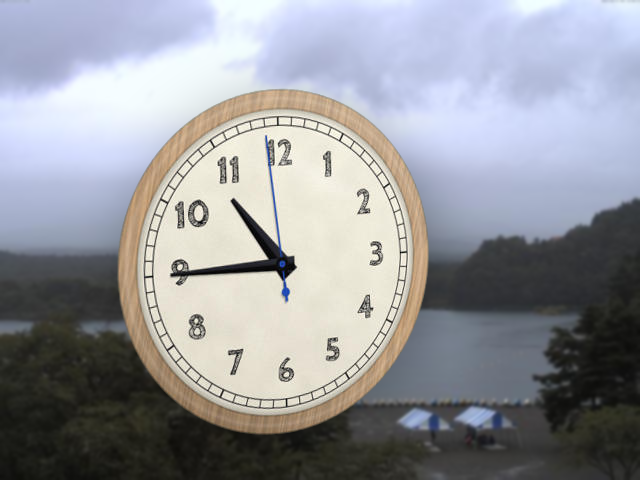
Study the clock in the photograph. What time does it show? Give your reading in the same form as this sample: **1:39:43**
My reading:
**10:44:59**
